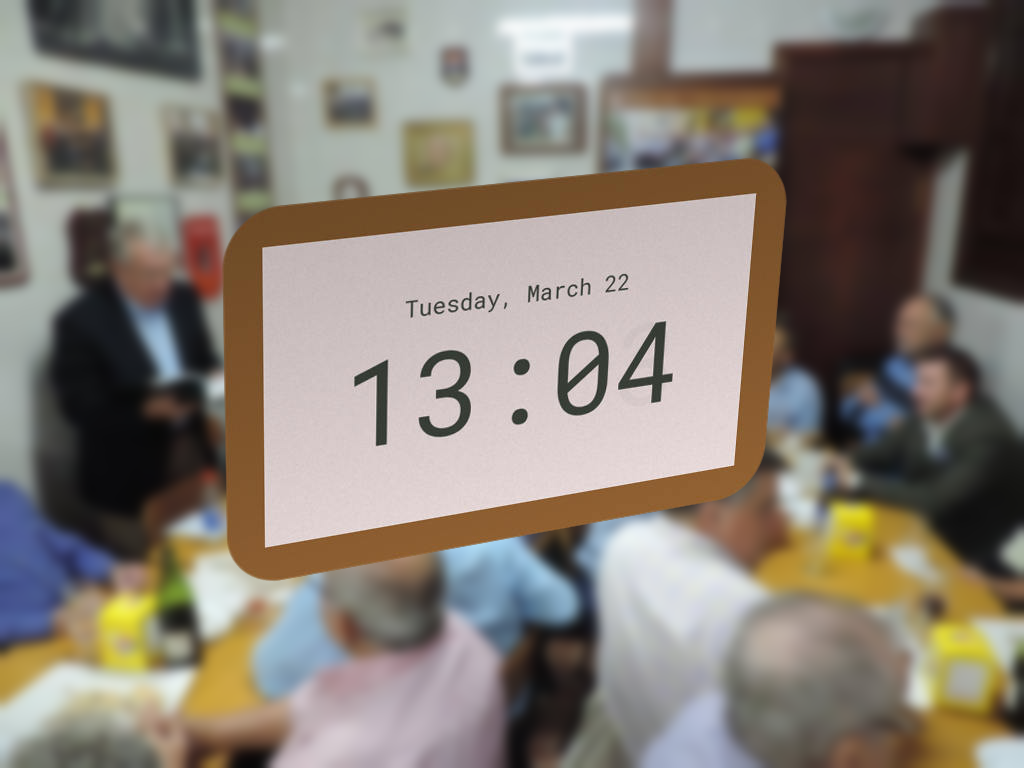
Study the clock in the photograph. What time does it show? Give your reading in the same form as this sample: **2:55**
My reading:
**13:04**
